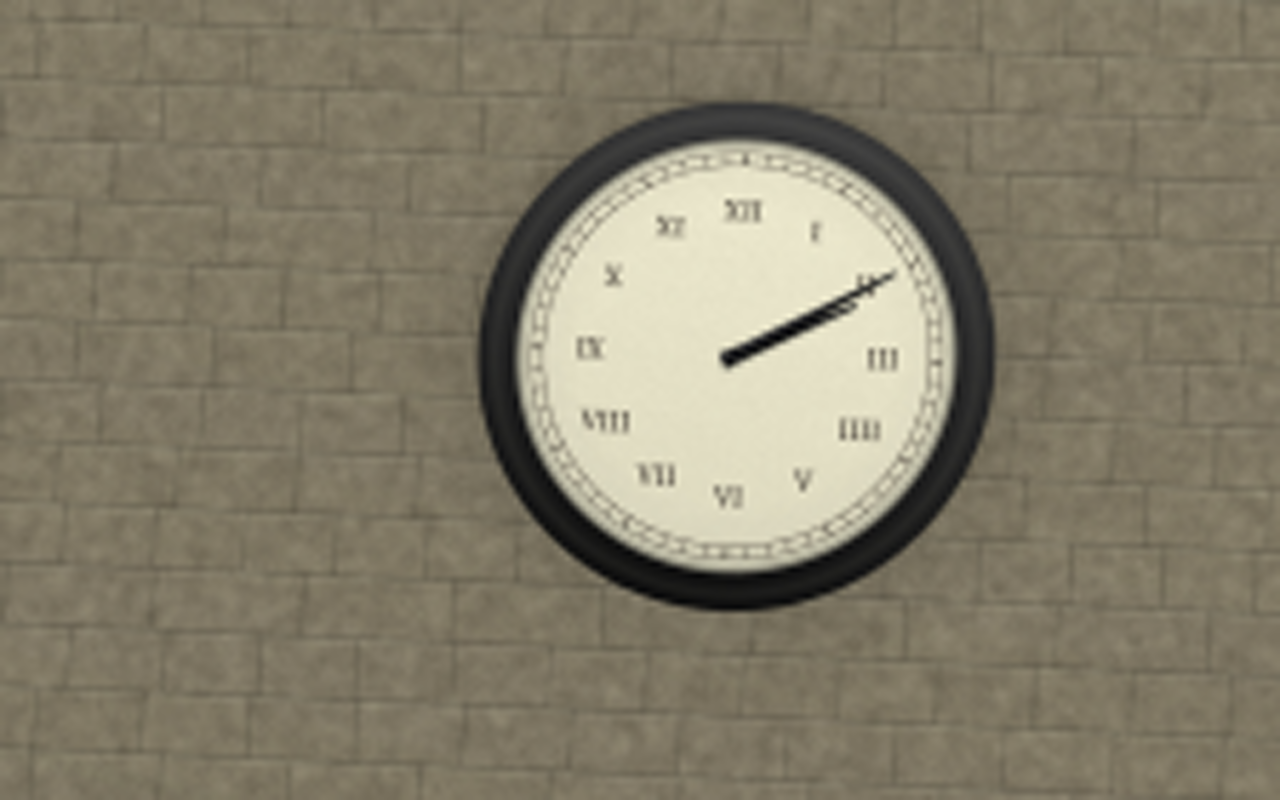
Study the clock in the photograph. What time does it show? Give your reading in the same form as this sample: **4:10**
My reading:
**2:10**
